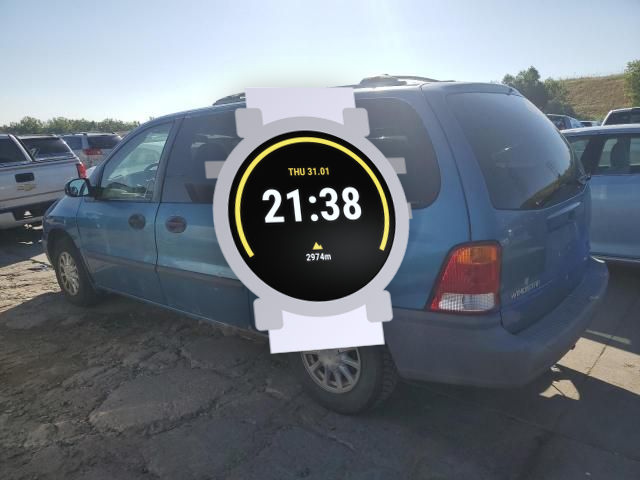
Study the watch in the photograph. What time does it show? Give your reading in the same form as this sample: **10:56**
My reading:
**21:38**
